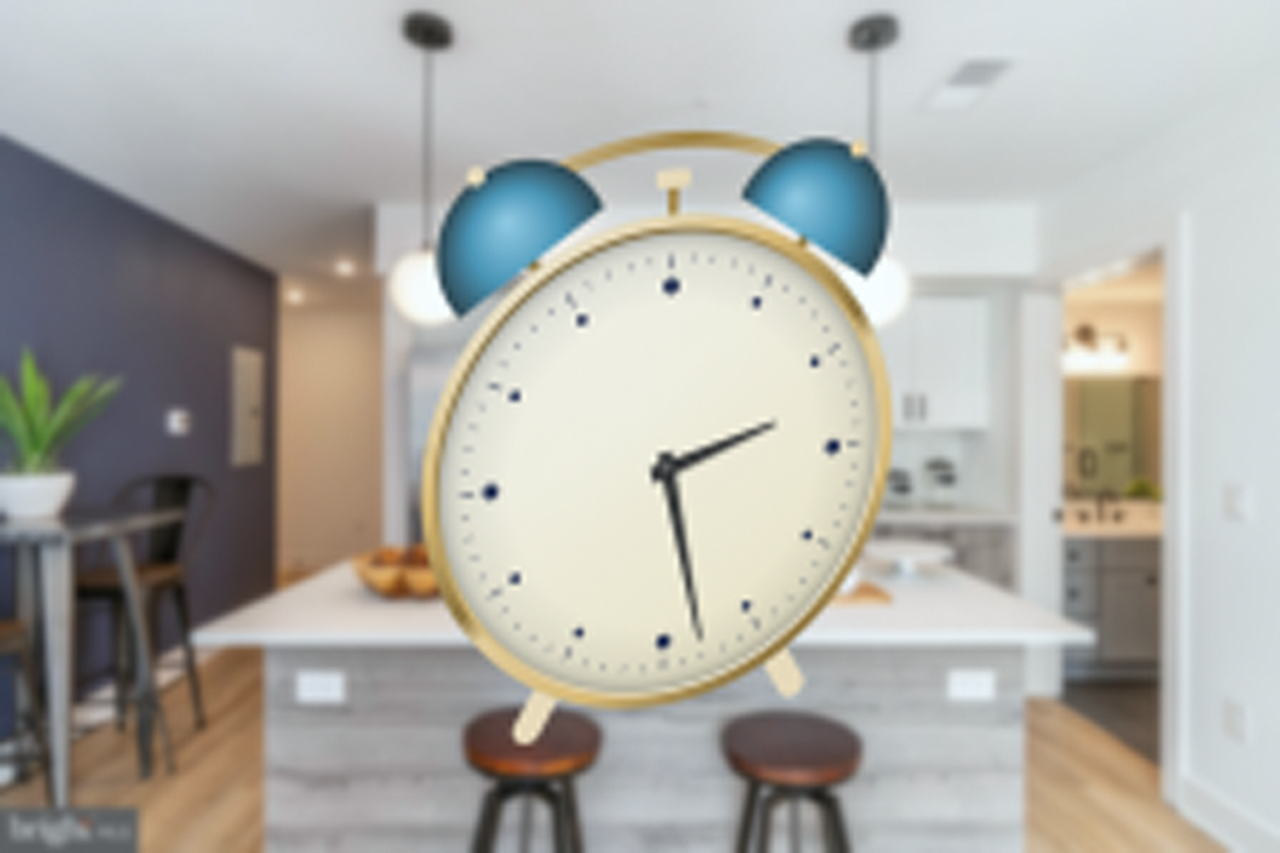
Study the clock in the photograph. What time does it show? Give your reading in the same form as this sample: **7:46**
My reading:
**2:28**
